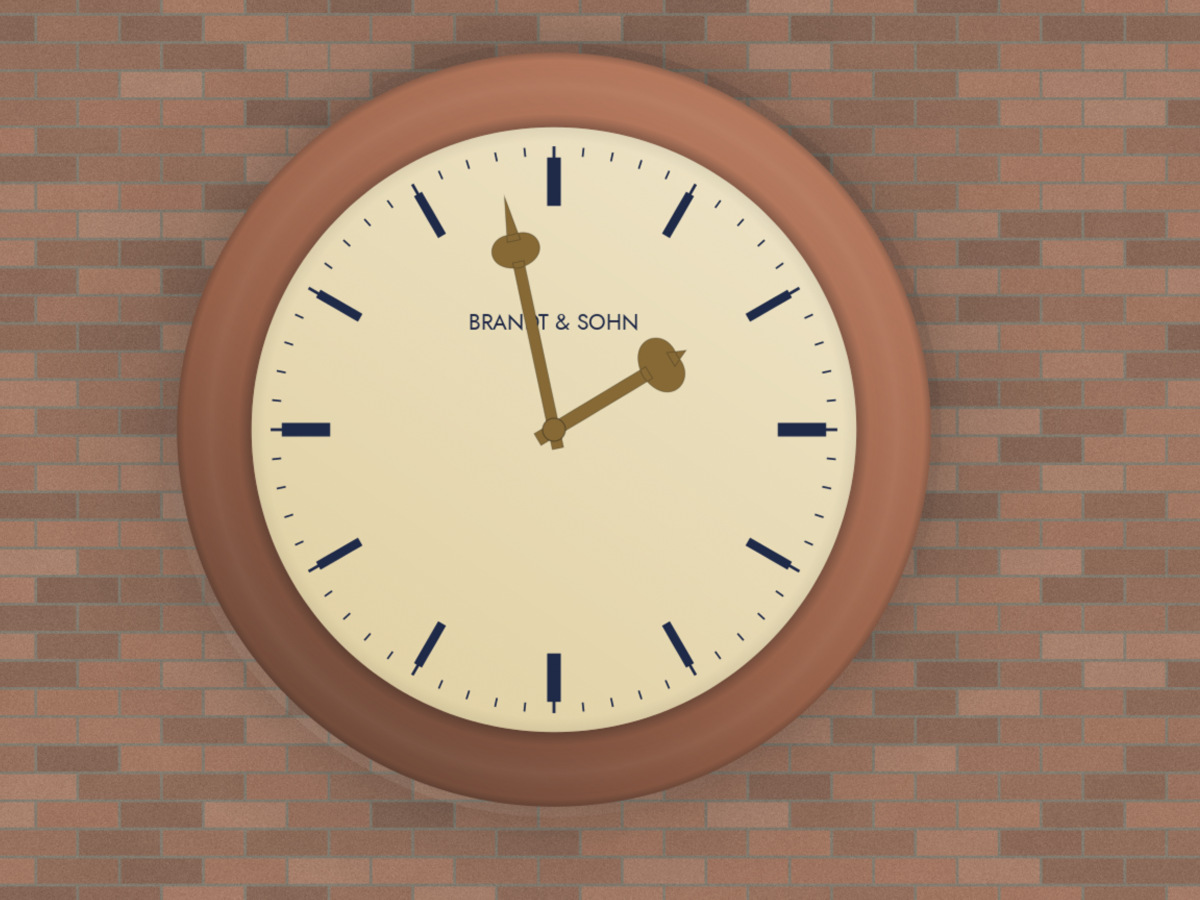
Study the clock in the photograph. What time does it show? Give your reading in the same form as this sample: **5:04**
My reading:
**1:58**
